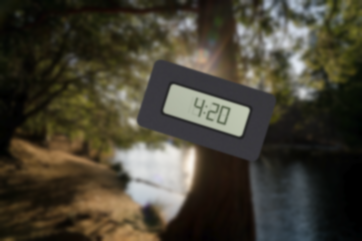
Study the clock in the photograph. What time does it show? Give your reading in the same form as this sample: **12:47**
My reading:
**4:20**
